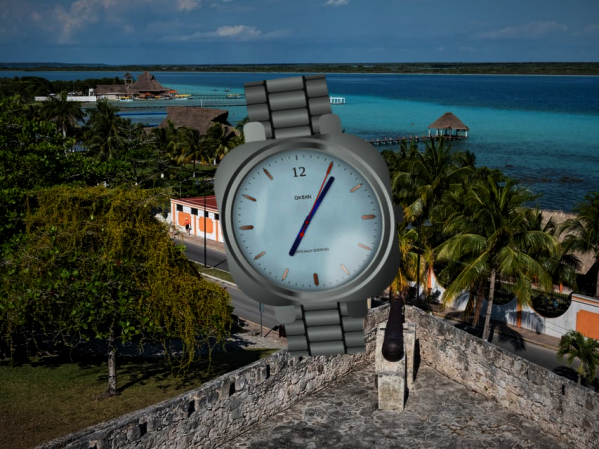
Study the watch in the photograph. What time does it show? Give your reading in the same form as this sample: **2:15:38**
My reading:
**7:06:05**
